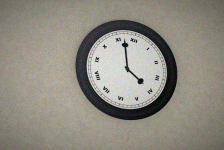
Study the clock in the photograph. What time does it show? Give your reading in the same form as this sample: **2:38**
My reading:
**3:57**
